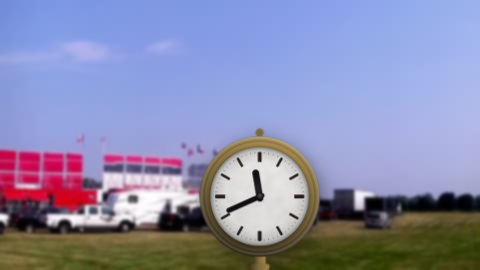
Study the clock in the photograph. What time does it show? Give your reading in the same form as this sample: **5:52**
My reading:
**11:41**
